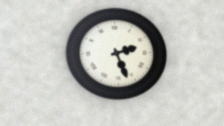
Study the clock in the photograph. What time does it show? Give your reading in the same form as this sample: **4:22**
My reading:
**2:27**
